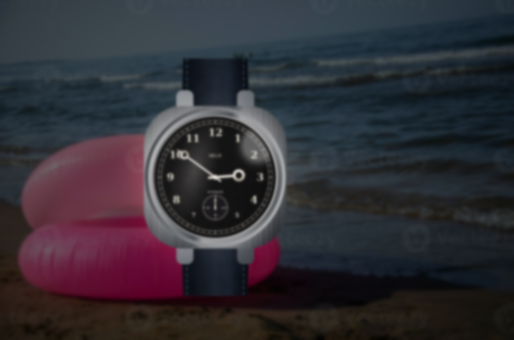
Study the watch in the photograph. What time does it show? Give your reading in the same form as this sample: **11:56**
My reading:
**2:51**
